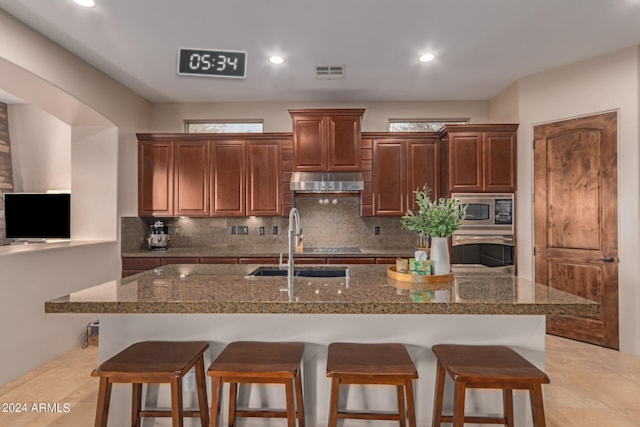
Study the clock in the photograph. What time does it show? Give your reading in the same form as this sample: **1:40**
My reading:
**5:34**
